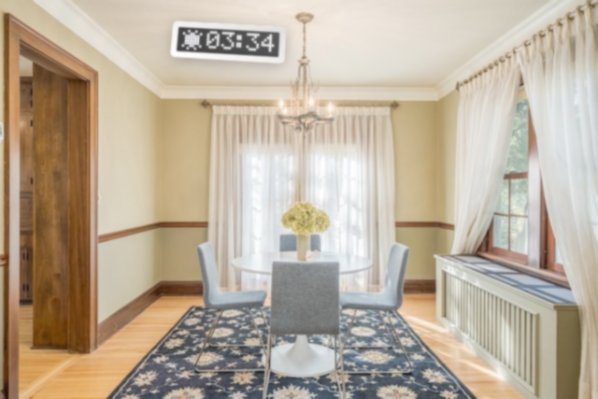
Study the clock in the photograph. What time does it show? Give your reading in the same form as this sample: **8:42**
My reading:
**3:34**
